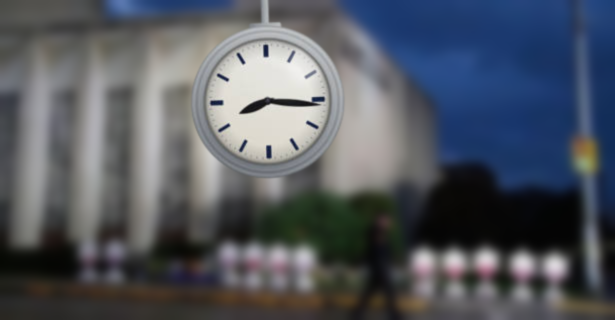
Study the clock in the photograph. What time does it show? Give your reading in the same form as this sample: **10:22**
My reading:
**8:16**
